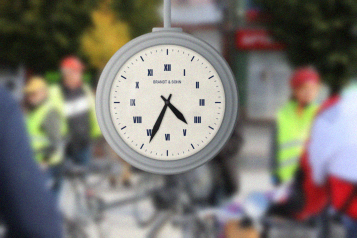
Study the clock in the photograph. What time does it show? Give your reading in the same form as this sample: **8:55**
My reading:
**4:34**
